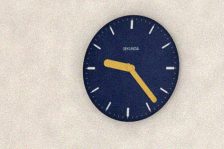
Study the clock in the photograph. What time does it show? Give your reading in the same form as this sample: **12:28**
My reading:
**9:23**
